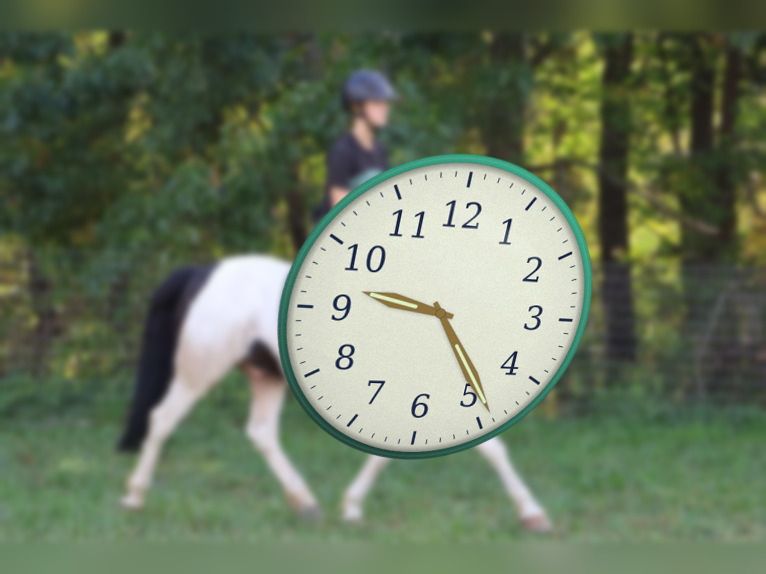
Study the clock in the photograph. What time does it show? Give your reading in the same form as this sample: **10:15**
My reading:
**9:24**
